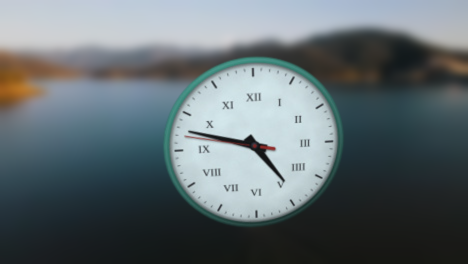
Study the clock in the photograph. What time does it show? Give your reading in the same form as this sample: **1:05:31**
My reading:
**4:47:47**
